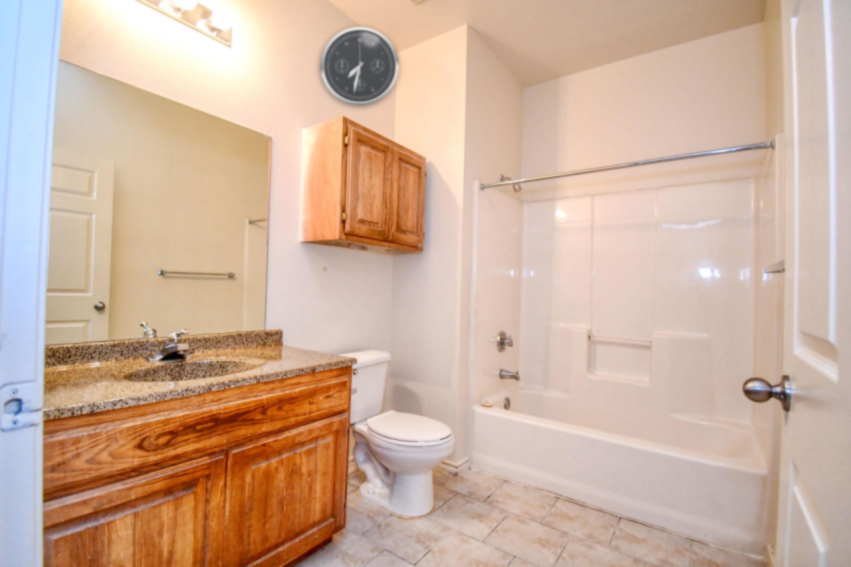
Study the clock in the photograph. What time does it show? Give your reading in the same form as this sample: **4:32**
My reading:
**7:32**
